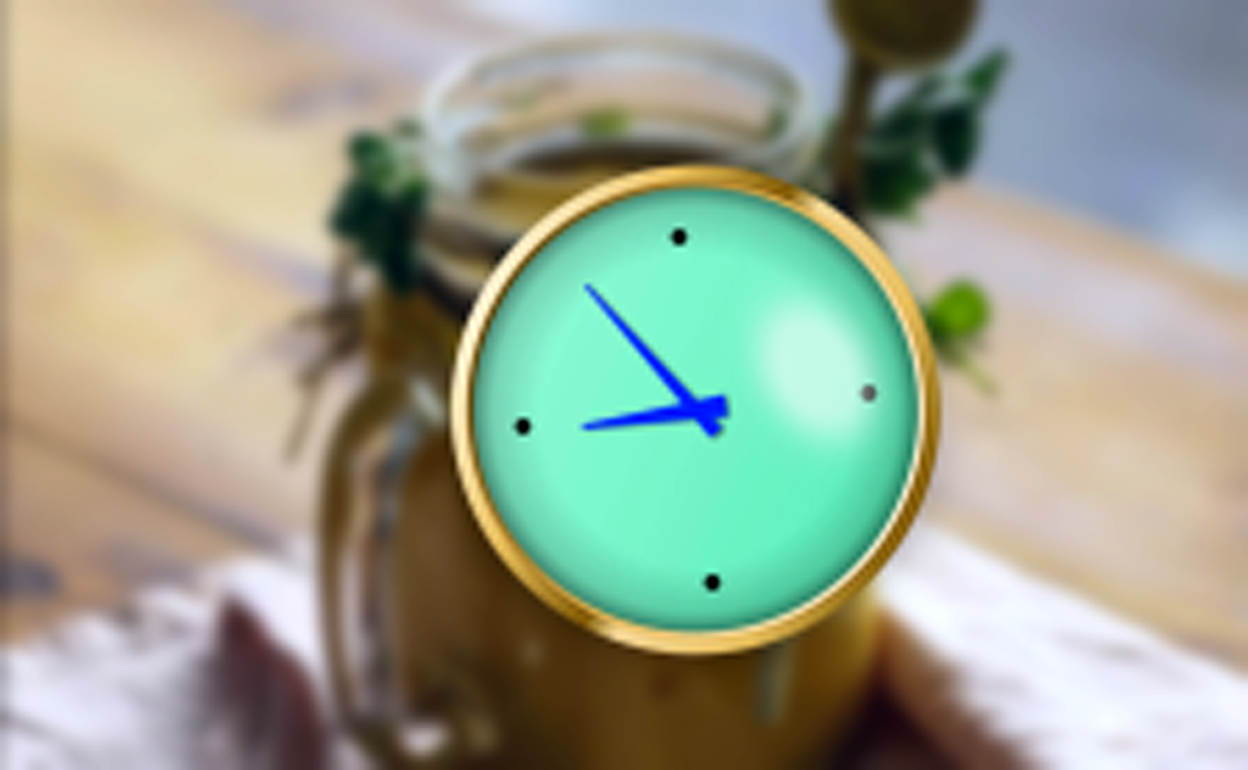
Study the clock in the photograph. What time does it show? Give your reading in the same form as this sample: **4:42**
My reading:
**8:54**
